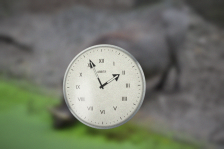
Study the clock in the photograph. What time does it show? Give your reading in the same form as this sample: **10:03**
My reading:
**1:56**
